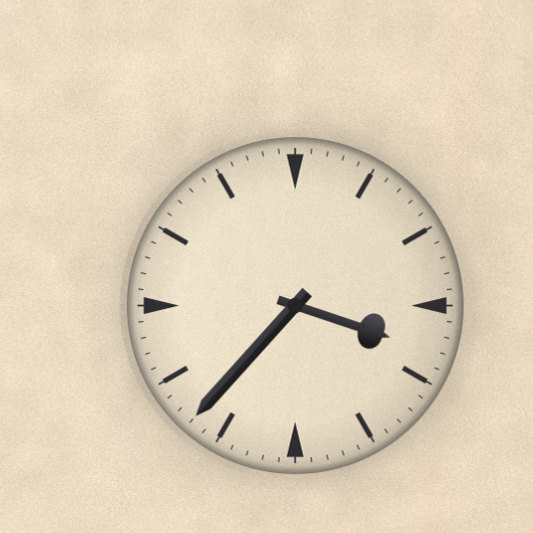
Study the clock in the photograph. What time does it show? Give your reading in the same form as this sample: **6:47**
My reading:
**3:37**
